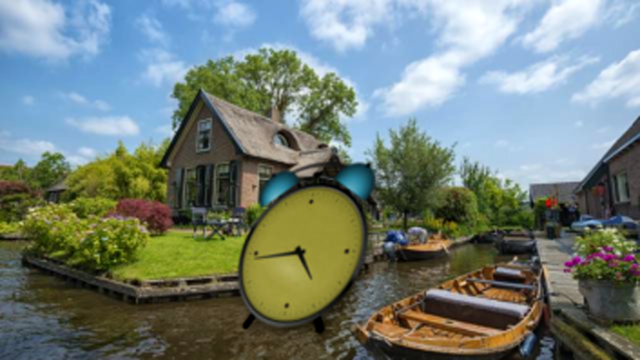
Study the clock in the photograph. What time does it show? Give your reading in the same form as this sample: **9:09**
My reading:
**4:44**
